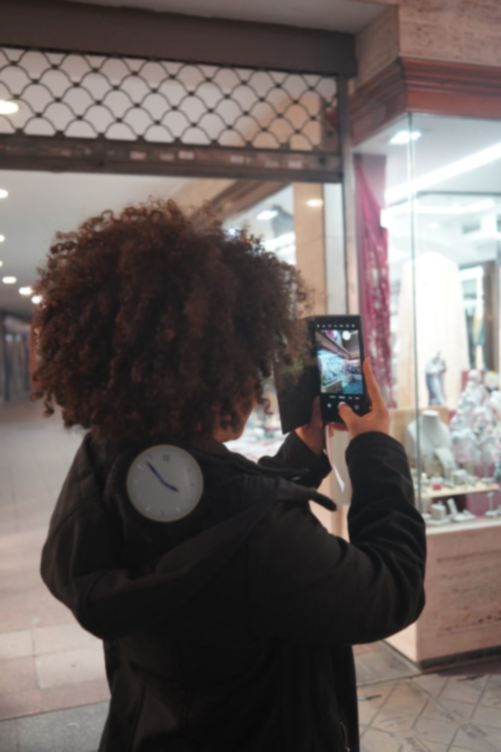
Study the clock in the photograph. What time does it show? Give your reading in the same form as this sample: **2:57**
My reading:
**3:53**
